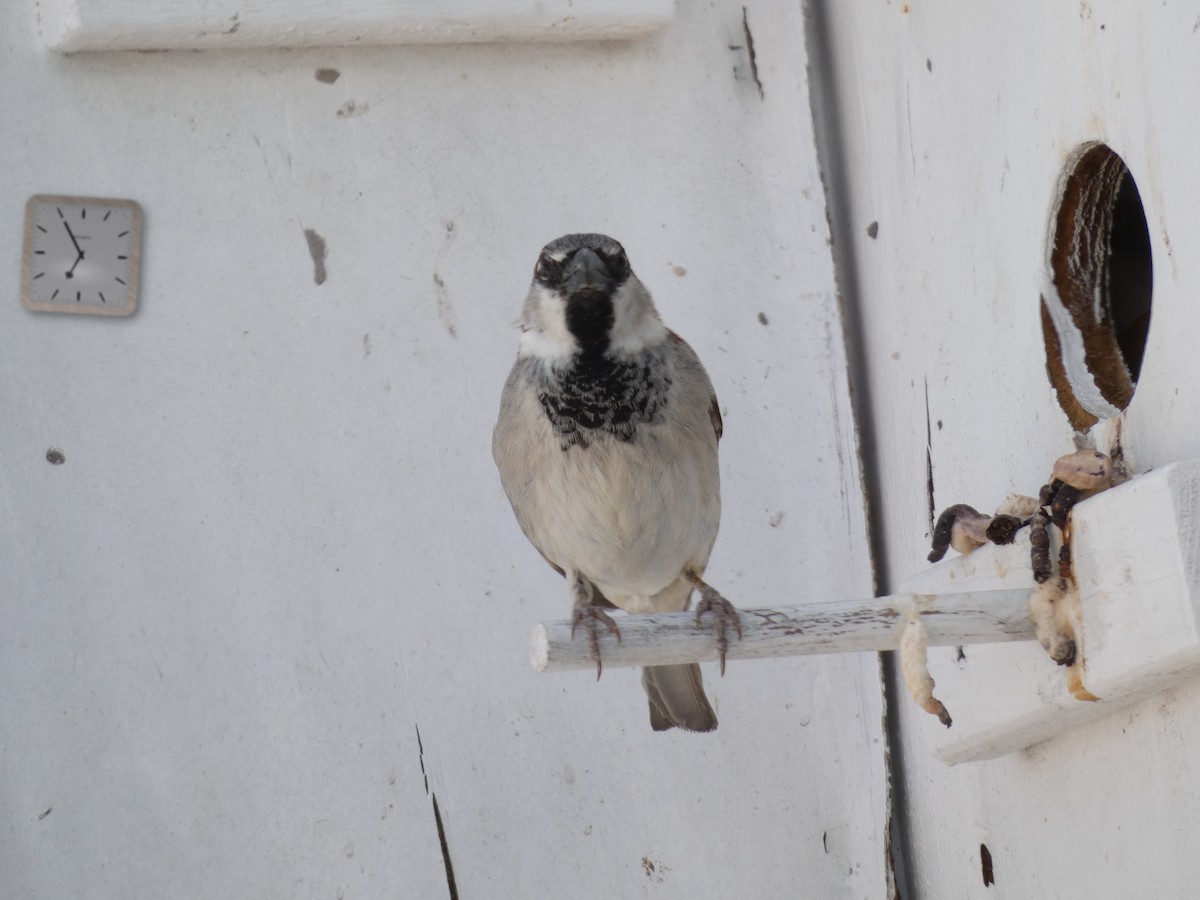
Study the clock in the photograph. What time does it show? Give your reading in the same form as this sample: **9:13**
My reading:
**6:55**
